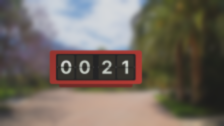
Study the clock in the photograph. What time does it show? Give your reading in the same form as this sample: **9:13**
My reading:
**0:21**
